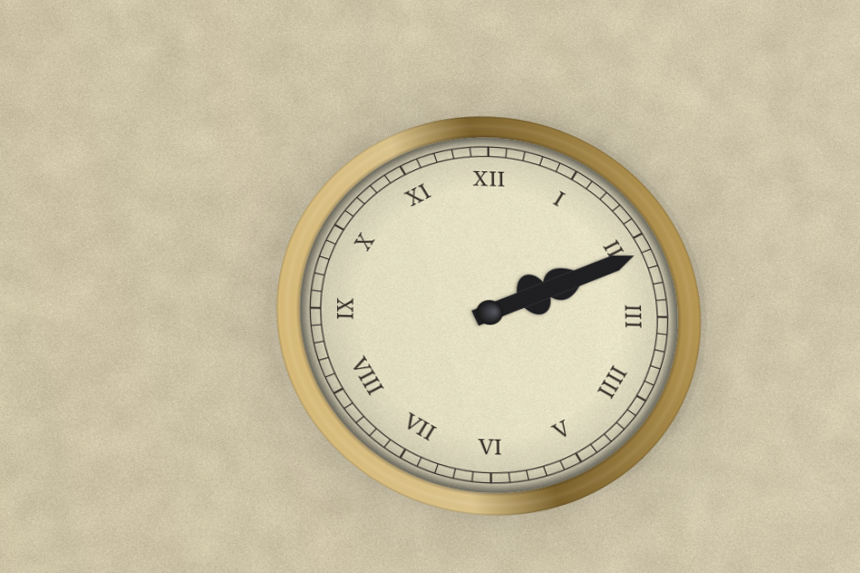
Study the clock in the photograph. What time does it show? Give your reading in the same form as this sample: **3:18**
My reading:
**2:11**
